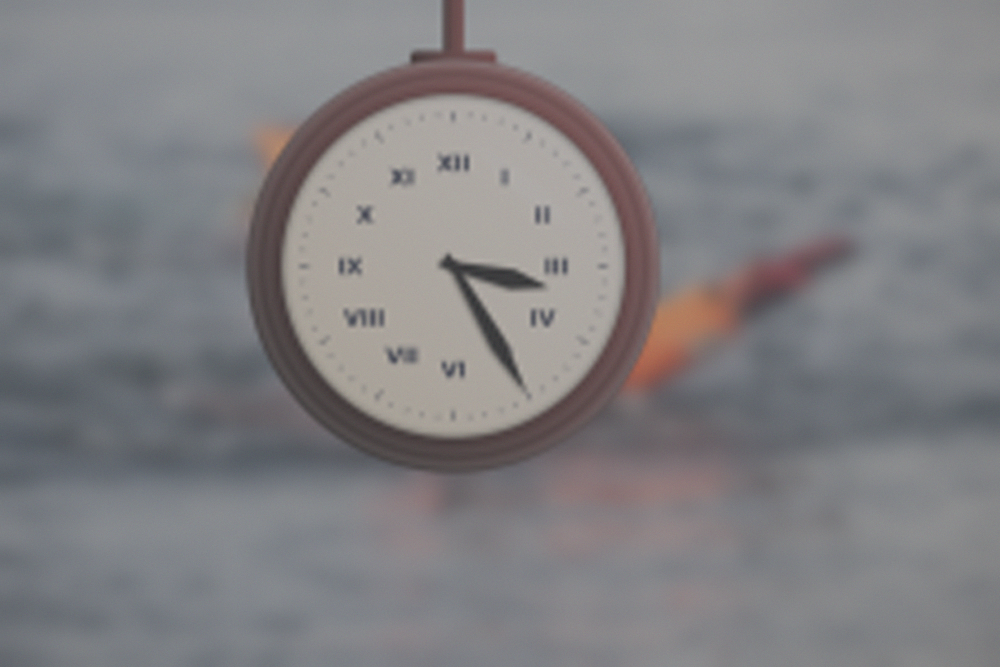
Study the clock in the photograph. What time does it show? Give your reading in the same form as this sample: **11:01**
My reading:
**3:25**
